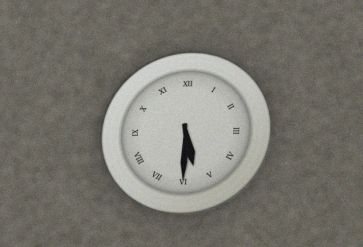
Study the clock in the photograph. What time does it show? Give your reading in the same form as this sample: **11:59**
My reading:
**5:30**
